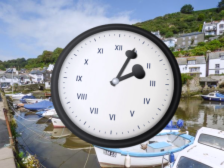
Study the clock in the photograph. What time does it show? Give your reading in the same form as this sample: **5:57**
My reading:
**2:04**
